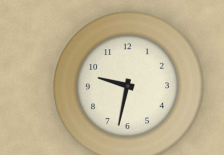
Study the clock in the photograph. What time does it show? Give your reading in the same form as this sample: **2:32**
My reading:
**9:32**
